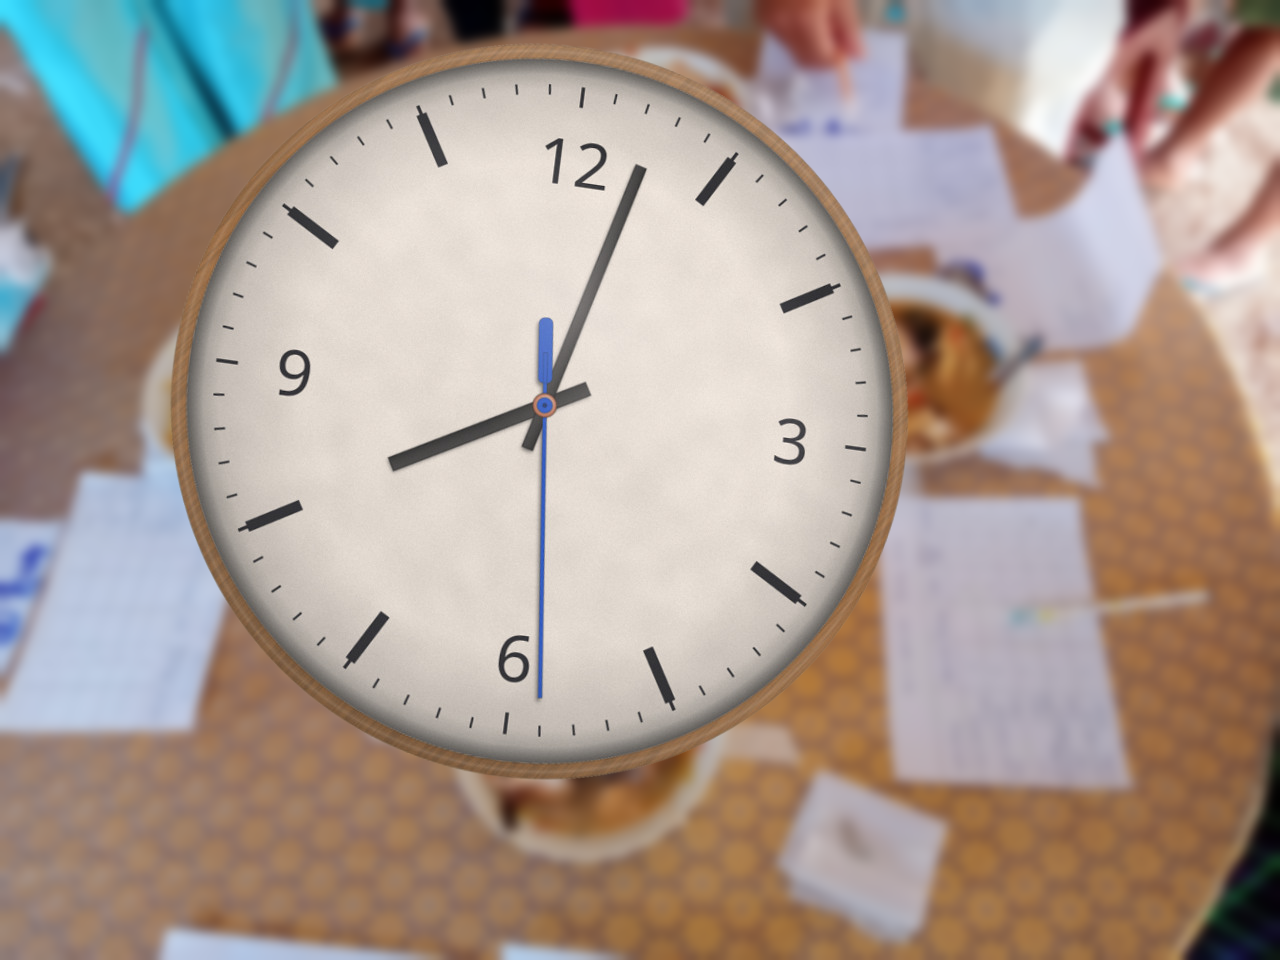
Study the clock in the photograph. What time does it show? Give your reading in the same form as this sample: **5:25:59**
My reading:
**8:02:29**
